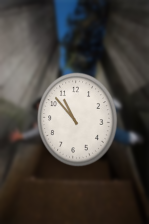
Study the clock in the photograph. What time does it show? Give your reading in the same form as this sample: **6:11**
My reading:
**10:52**
